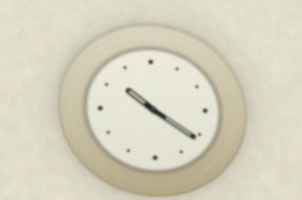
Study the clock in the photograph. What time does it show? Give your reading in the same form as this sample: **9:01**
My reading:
**10:21**
